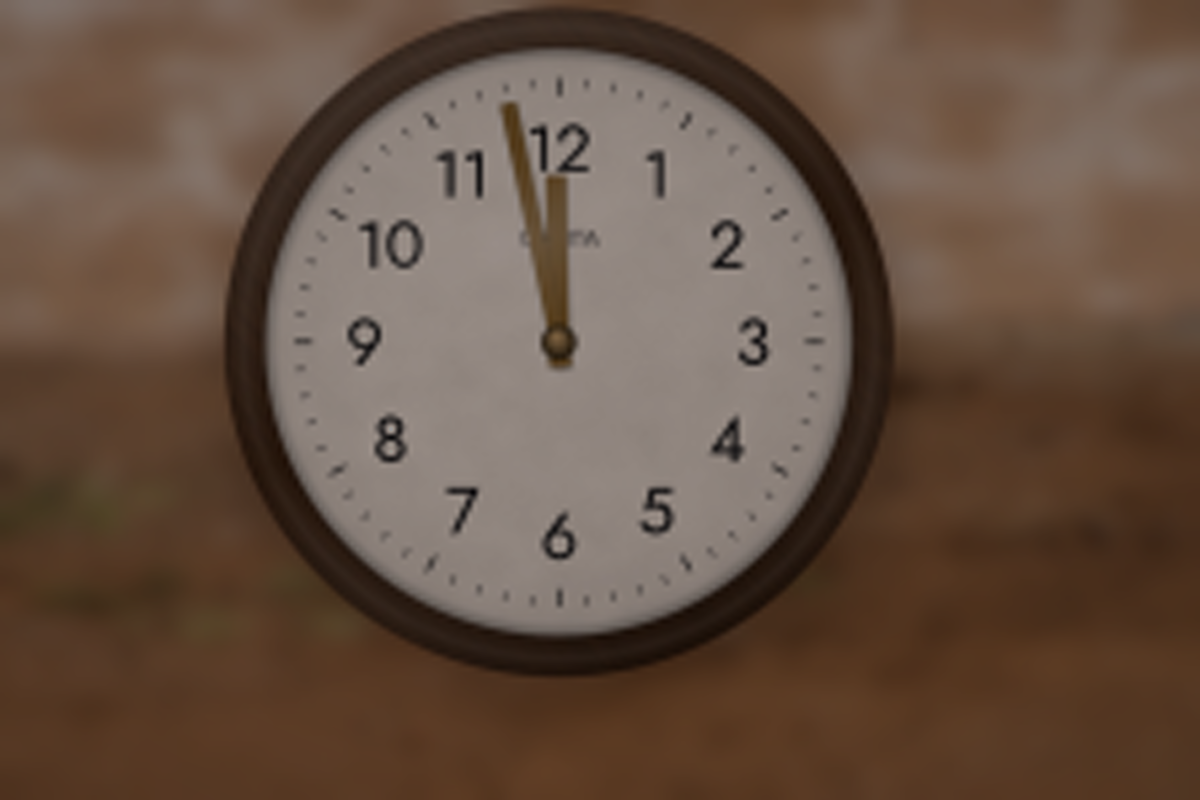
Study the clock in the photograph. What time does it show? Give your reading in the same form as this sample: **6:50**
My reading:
**11:58**
